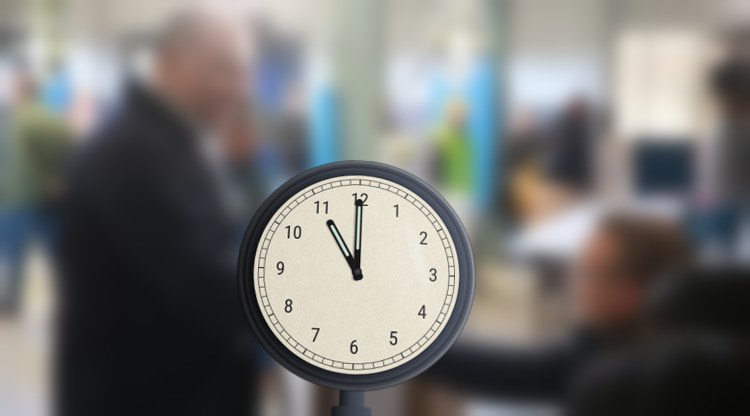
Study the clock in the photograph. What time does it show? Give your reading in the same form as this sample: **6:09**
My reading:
**11:00**
